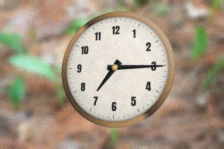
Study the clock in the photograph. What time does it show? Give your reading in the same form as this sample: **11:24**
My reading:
**7:15**
